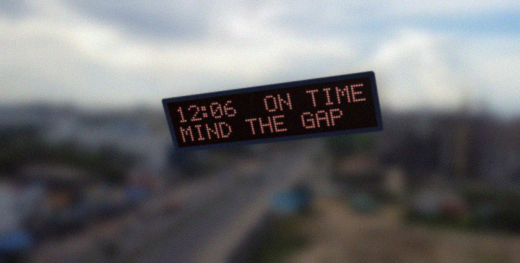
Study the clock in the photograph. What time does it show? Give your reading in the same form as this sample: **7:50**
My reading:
**12:06**
